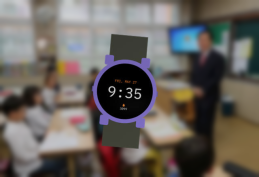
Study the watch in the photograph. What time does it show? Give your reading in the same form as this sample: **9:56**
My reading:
**9:35**
